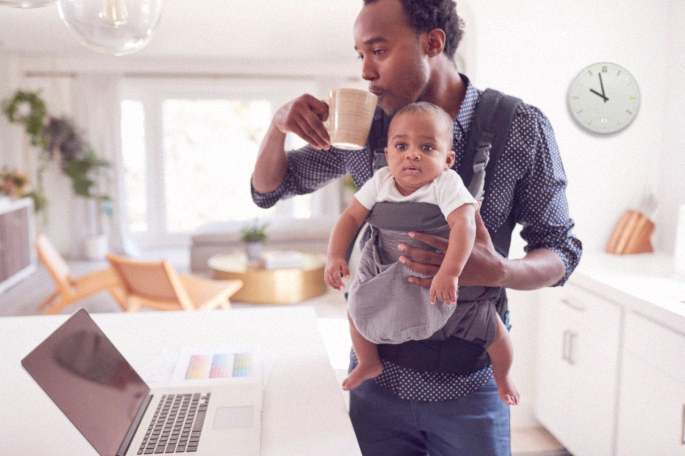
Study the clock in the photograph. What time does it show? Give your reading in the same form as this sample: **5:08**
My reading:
**9:58**
